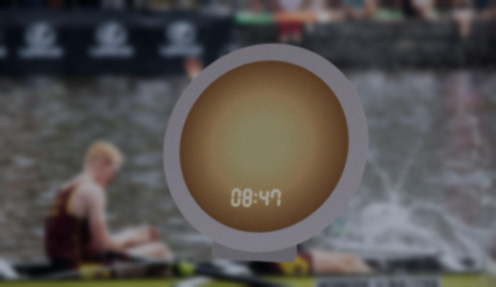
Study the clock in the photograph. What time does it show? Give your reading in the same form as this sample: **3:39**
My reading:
**8:47**
